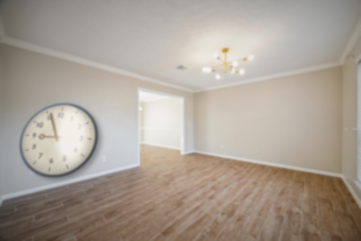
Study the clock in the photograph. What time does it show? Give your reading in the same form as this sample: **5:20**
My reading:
**8:56**
